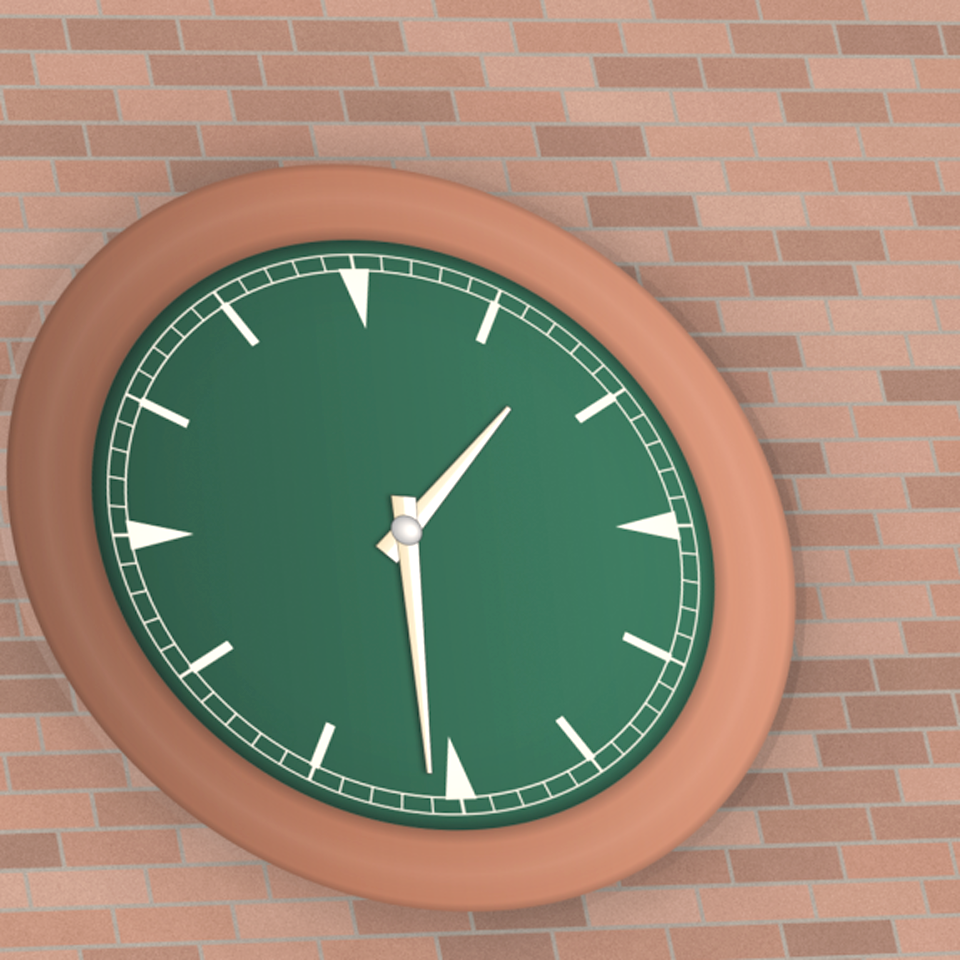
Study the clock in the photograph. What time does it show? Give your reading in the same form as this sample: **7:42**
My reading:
**1:31**
